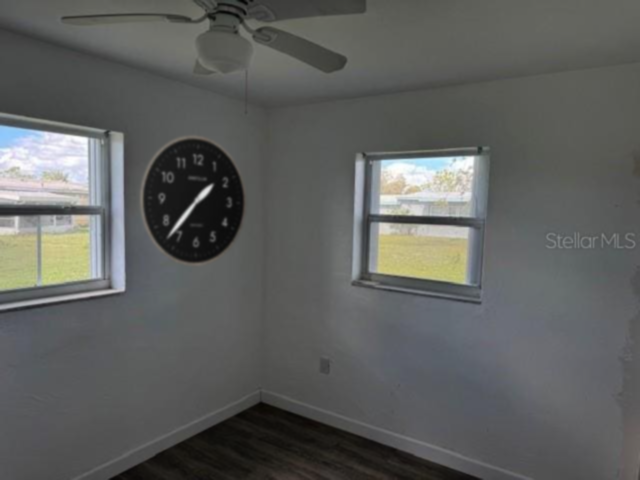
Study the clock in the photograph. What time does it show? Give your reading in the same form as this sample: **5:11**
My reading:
**1:37**
